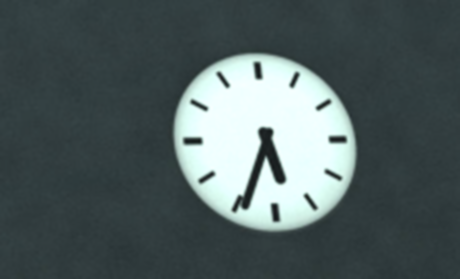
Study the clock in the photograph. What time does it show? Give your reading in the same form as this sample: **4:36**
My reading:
**5:34**
